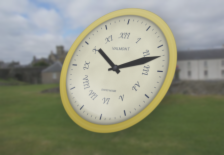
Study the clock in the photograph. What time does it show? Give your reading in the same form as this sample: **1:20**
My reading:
**10:12**
